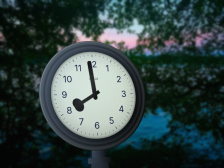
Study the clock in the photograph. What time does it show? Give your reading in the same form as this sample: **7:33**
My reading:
**7:59**
